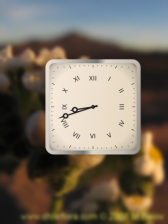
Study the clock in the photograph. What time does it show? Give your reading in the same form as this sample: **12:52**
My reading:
**8:42**
